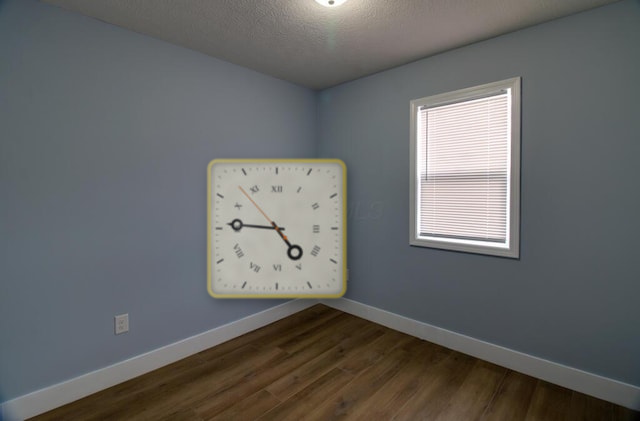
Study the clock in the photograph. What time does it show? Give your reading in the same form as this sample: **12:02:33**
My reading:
**4:45:53**
